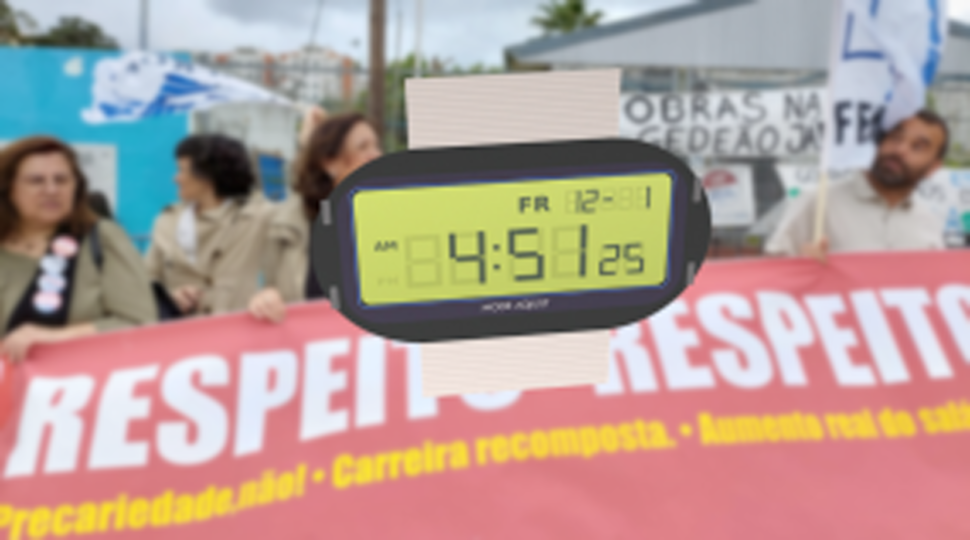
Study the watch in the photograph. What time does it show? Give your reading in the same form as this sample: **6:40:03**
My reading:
**4:51:25**
